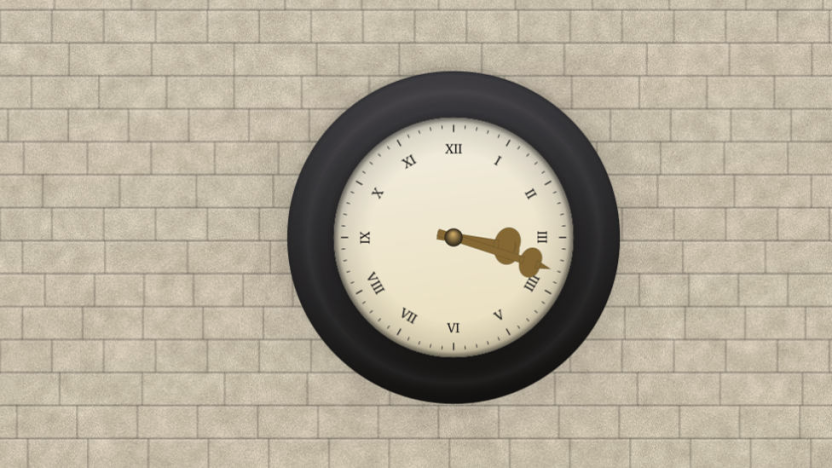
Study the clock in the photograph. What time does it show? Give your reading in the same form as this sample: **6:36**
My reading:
**3:18**
